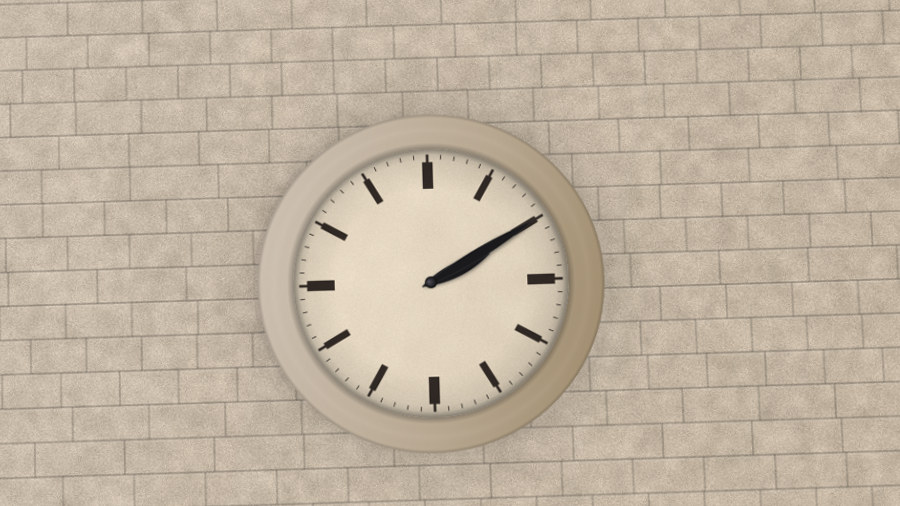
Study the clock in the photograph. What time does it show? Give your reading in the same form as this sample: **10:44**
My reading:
**2:10**
